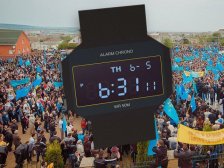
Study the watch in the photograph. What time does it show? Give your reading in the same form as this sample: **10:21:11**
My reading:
**6:31:11**
